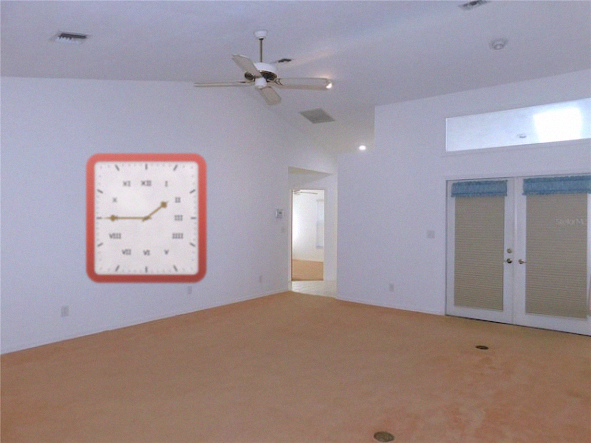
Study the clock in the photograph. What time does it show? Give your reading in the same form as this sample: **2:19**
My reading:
**1:45**
